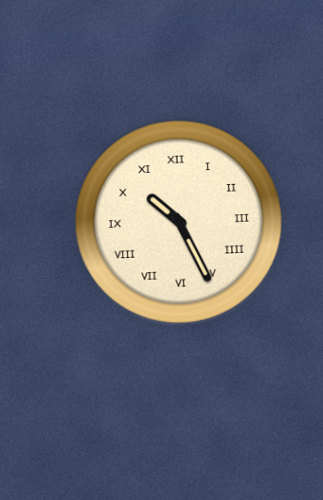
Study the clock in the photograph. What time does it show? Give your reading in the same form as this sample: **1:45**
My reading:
**10:26**
